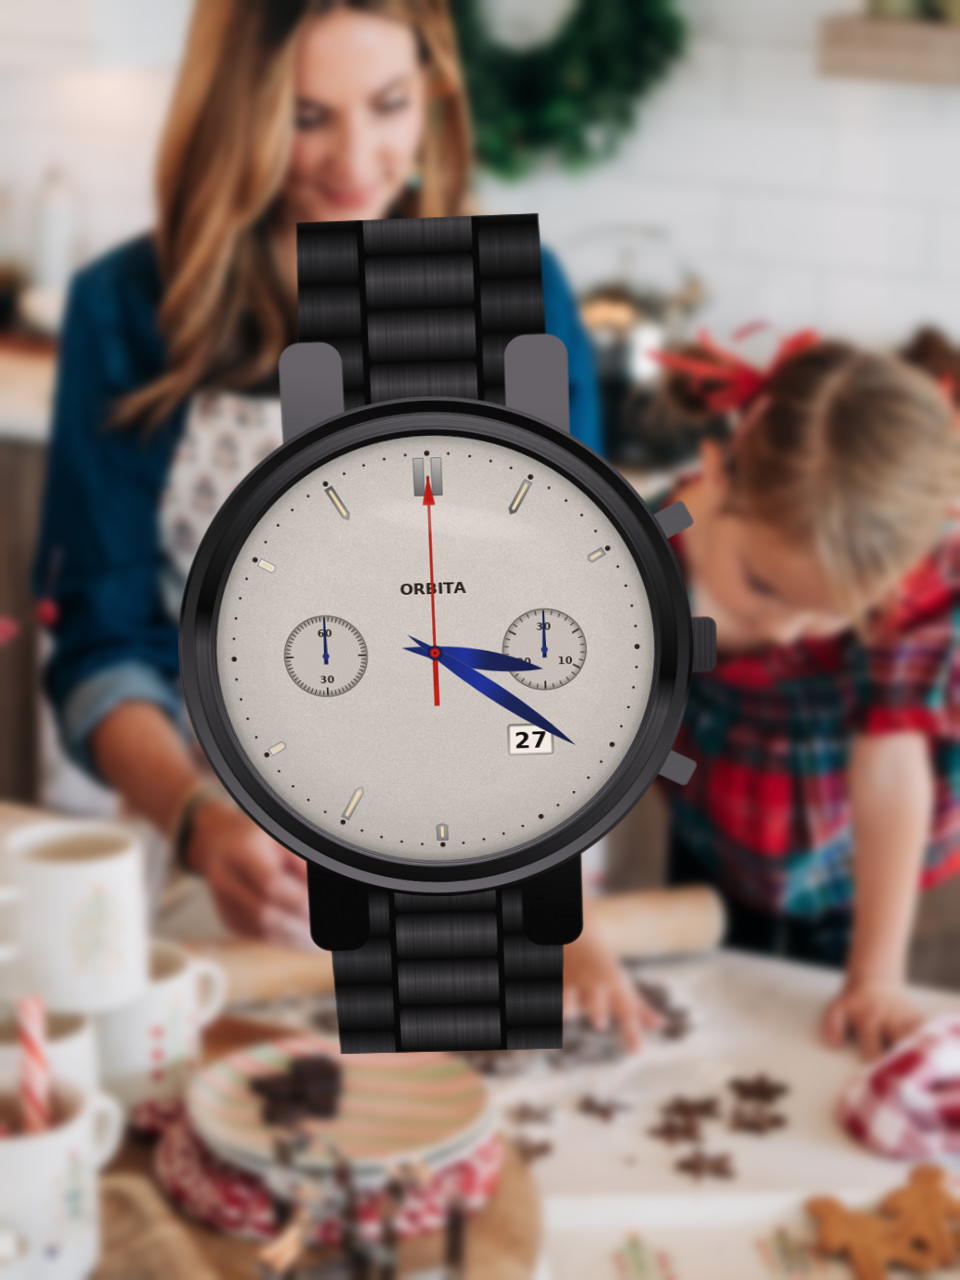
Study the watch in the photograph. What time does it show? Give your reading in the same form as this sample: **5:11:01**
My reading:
**3:21:00**
